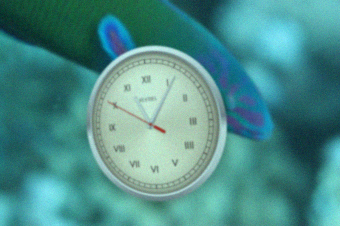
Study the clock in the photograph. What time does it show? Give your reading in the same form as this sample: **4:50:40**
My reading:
**11:05:50**
